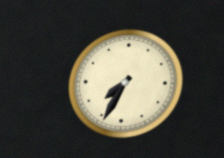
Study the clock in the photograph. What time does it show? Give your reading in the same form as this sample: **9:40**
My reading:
**7:34**
